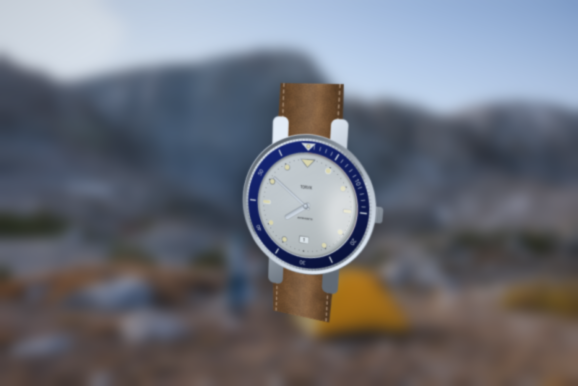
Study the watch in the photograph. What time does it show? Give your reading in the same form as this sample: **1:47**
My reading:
**7:51**
